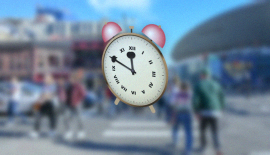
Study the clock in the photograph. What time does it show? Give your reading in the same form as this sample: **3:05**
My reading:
**11:49**
